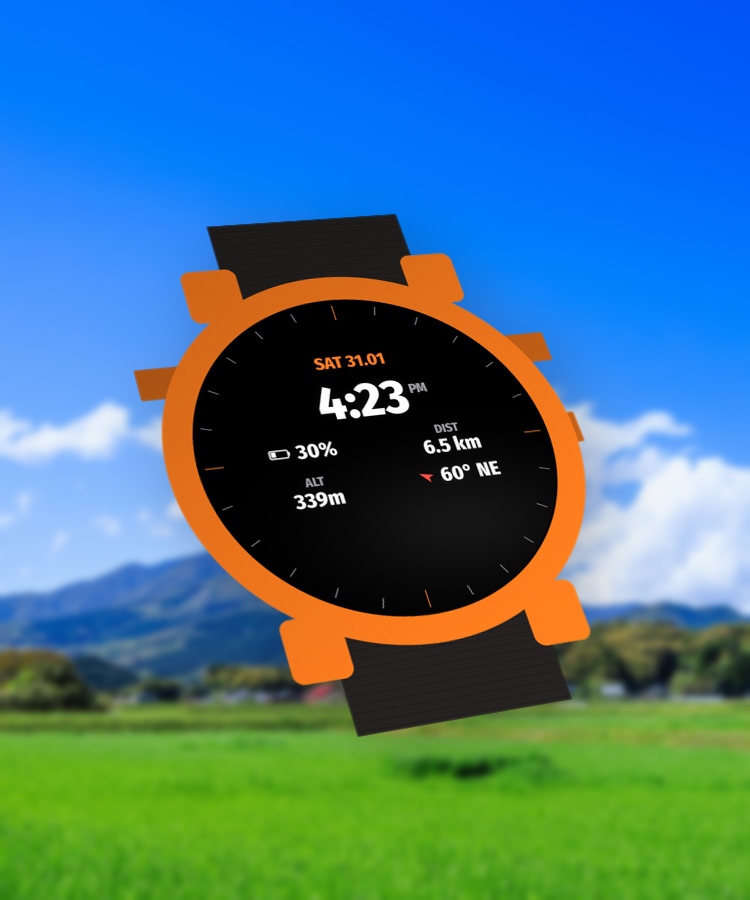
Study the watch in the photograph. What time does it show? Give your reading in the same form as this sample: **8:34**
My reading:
**4:23**
